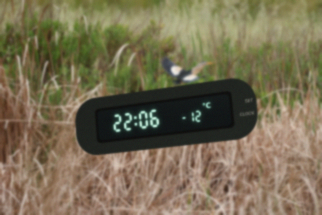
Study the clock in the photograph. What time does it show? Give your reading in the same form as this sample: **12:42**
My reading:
**22:06**
